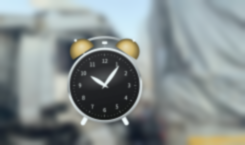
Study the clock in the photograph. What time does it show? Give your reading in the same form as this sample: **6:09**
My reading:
**10:06**
